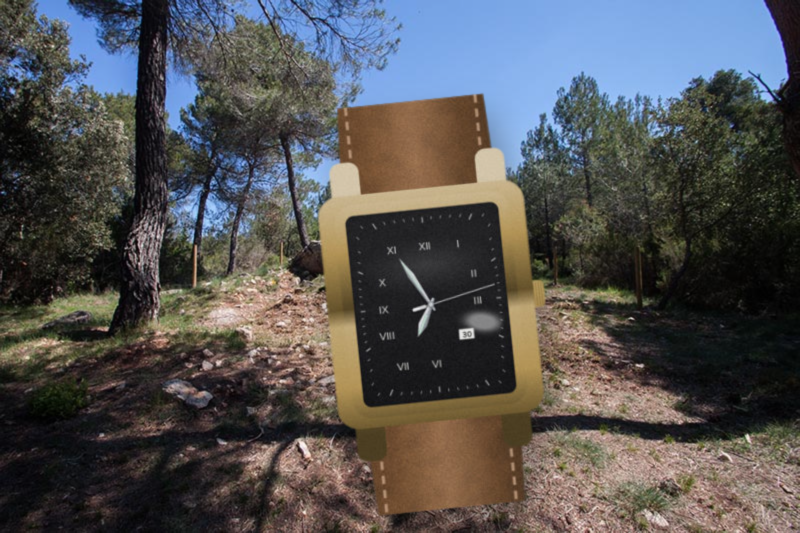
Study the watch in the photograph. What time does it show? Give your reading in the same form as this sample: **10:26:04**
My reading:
**6:55:13**
